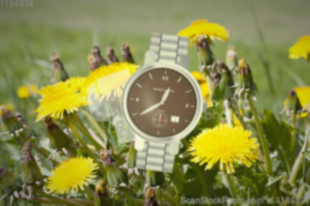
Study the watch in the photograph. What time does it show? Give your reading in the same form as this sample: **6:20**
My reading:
**12:39**
